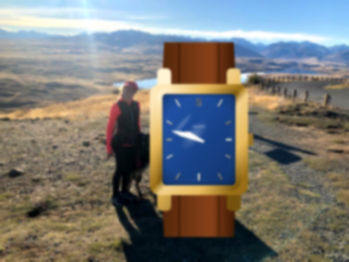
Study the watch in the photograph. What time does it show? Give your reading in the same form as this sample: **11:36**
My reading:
**9:48**
